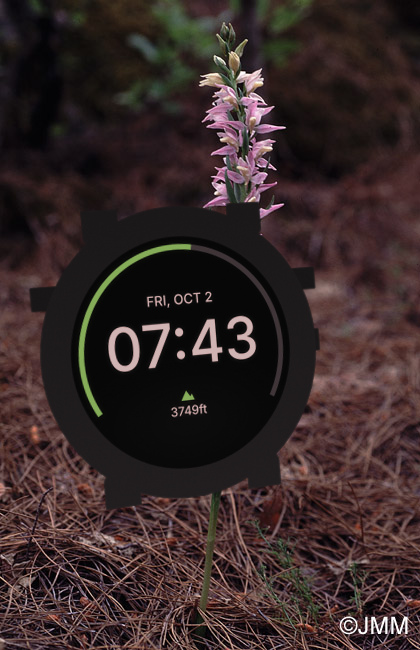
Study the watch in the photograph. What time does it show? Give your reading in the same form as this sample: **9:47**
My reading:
**7:43**
